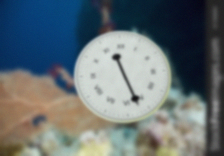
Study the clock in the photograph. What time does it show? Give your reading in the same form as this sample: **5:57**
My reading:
**11:27**
